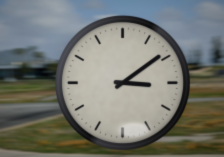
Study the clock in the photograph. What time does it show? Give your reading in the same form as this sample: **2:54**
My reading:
**3:09**
